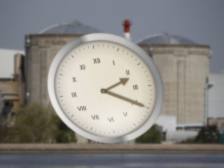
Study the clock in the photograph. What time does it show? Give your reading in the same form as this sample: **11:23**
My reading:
**2:20**
